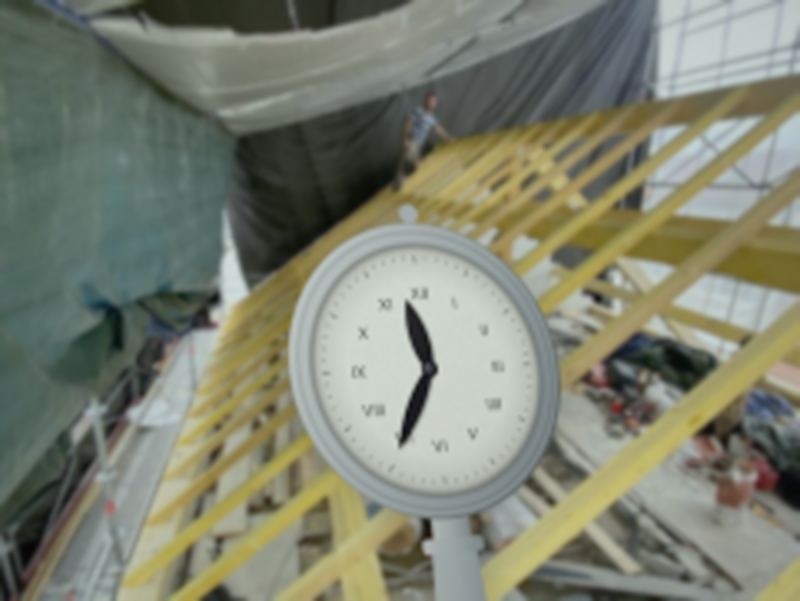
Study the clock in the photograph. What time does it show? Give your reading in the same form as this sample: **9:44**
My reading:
**11:35**
